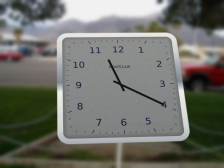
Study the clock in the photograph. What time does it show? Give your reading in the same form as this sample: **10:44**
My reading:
**11:20**
